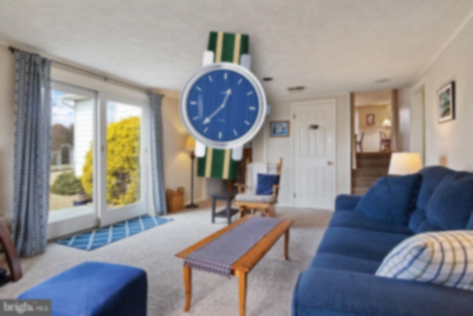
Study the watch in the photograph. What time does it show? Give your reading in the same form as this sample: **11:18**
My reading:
**12:37**
